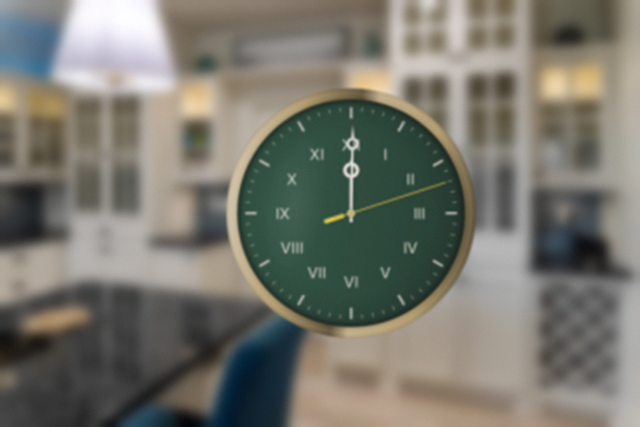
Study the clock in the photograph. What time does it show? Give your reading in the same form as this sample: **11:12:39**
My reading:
**12:00:12**
